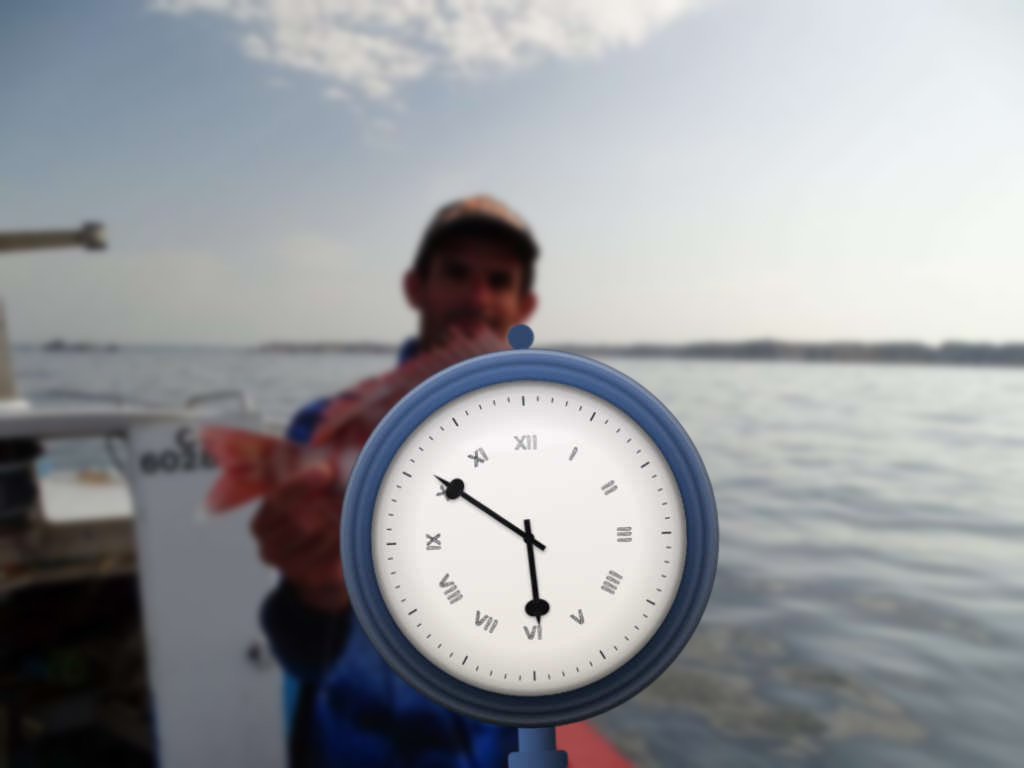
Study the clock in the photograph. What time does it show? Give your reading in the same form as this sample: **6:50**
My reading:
**5:51**
